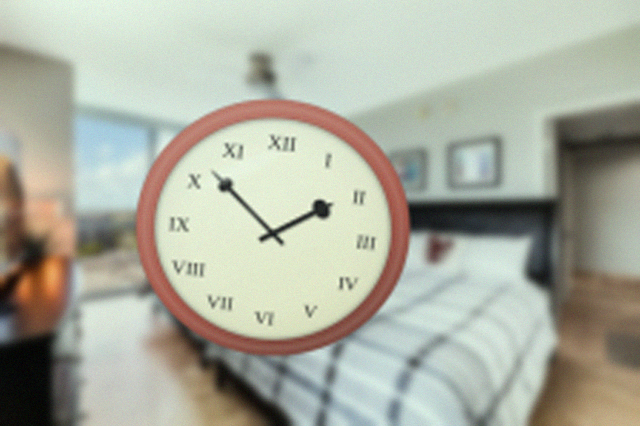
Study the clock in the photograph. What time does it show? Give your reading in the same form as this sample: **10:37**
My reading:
**1:52**
